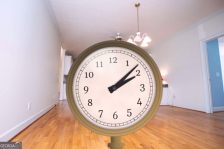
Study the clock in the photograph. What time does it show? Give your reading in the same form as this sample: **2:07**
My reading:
**2:08**
